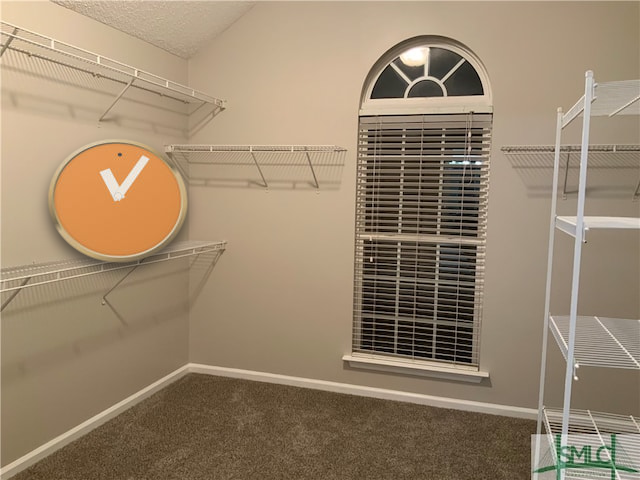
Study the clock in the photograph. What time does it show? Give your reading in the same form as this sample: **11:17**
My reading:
**11:05**
